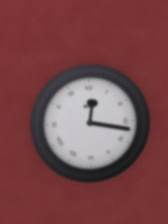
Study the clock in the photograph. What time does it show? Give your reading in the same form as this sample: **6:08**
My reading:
**12:17**
